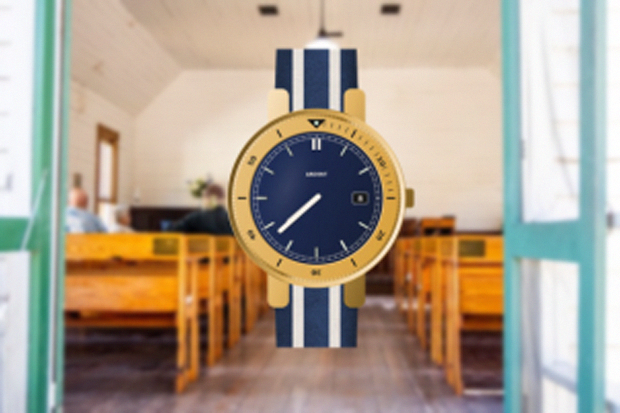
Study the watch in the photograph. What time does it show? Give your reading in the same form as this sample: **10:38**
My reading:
**7:38**
